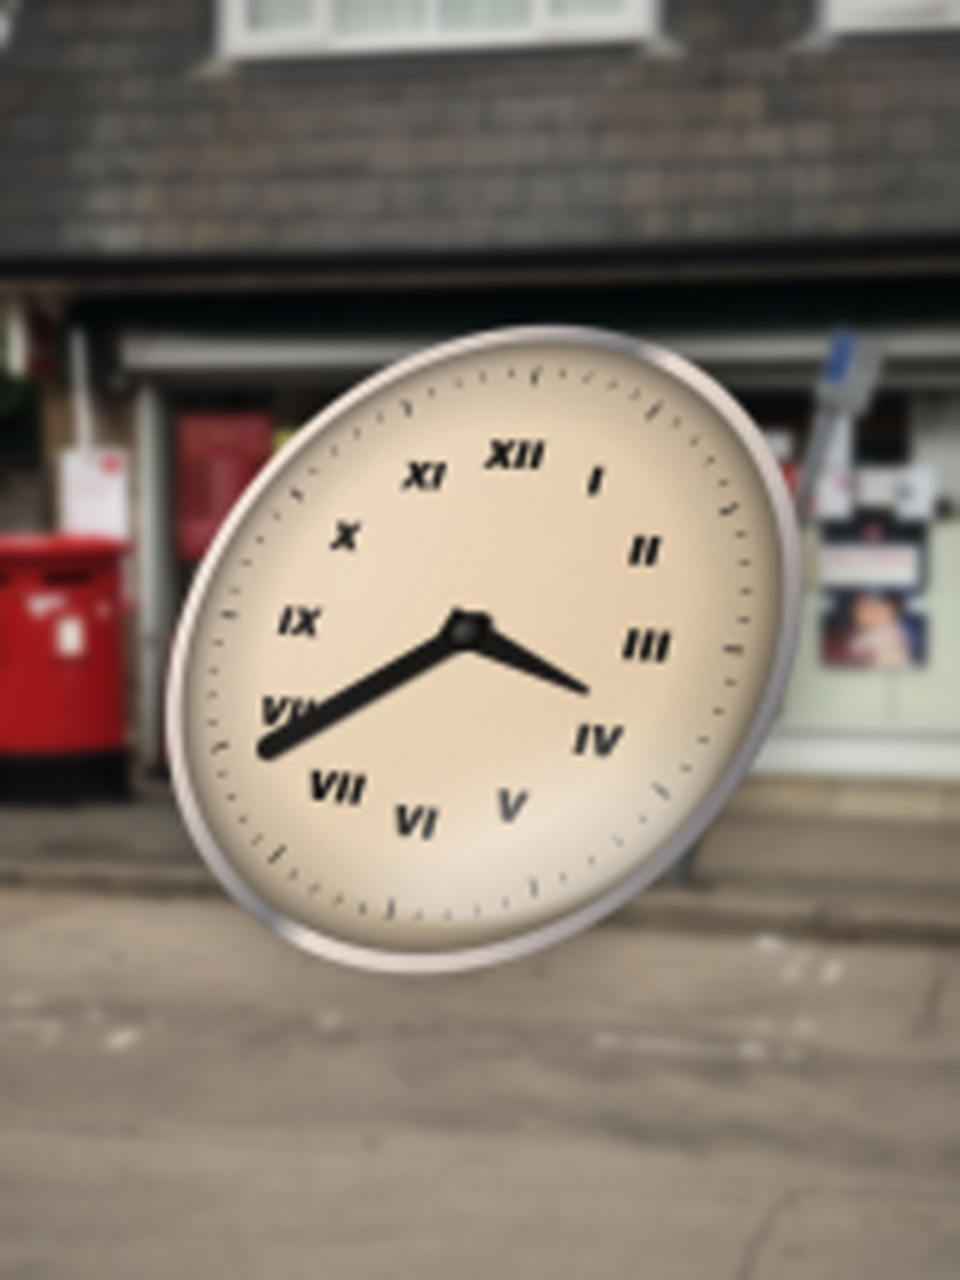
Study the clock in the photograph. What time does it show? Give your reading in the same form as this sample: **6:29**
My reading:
**3:39**
